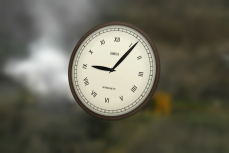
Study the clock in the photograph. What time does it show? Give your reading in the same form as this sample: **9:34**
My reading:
**9:06**
